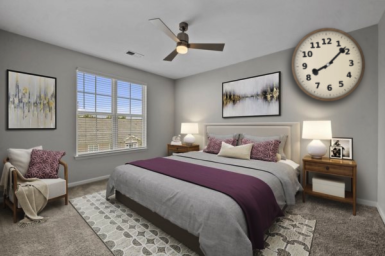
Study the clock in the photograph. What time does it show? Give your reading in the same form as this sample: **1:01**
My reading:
**8:08**
